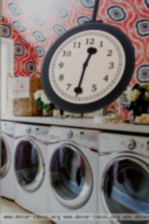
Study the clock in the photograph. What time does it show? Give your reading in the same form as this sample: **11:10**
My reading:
**12:31**
